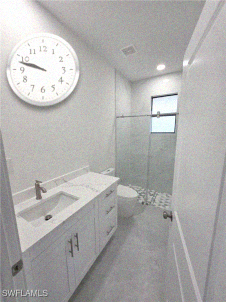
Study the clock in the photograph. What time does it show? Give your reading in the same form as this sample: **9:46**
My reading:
**9:48**
